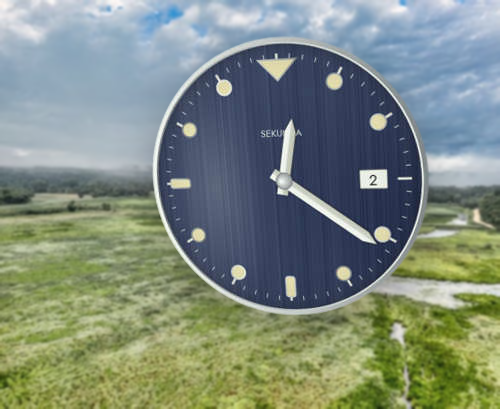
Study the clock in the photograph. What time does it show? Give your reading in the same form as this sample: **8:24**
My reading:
**12:21**
